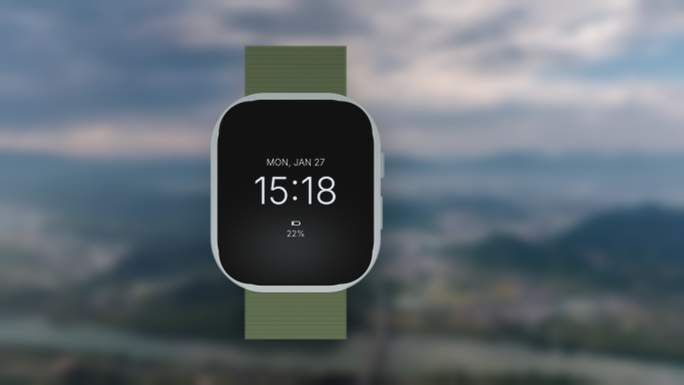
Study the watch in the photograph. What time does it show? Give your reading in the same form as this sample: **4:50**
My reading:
**15:18**
